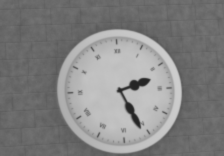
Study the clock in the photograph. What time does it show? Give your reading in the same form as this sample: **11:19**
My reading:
**2:26**
